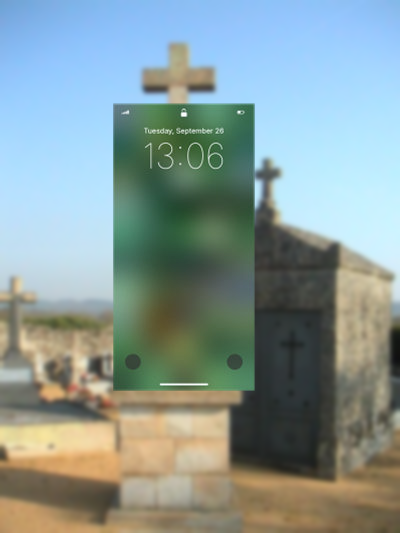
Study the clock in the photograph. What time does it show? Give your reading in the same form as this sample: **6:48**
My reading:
**13:06**
